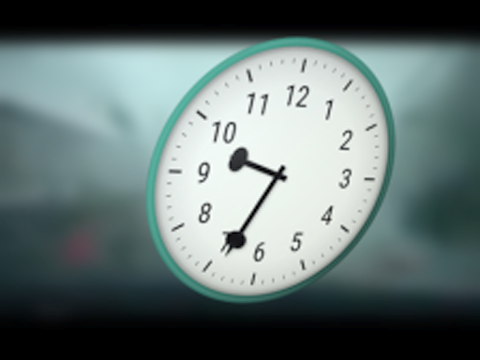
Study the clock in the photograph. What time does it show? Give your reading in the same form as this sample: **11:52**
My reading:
**9:34**
